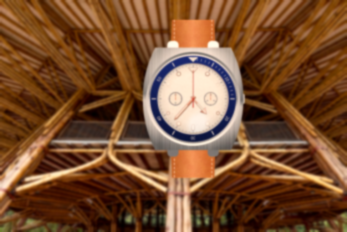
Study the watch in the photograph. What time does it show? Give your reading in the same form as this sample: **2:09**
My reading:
**4:37**
